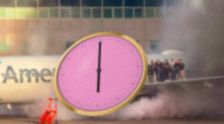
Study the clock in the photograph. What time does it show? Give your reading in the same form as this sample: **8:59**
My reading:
**6:00**
